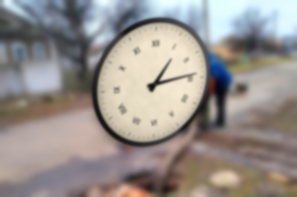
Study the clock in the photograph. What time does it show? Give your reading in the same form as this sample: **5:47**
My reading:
**1:14**
